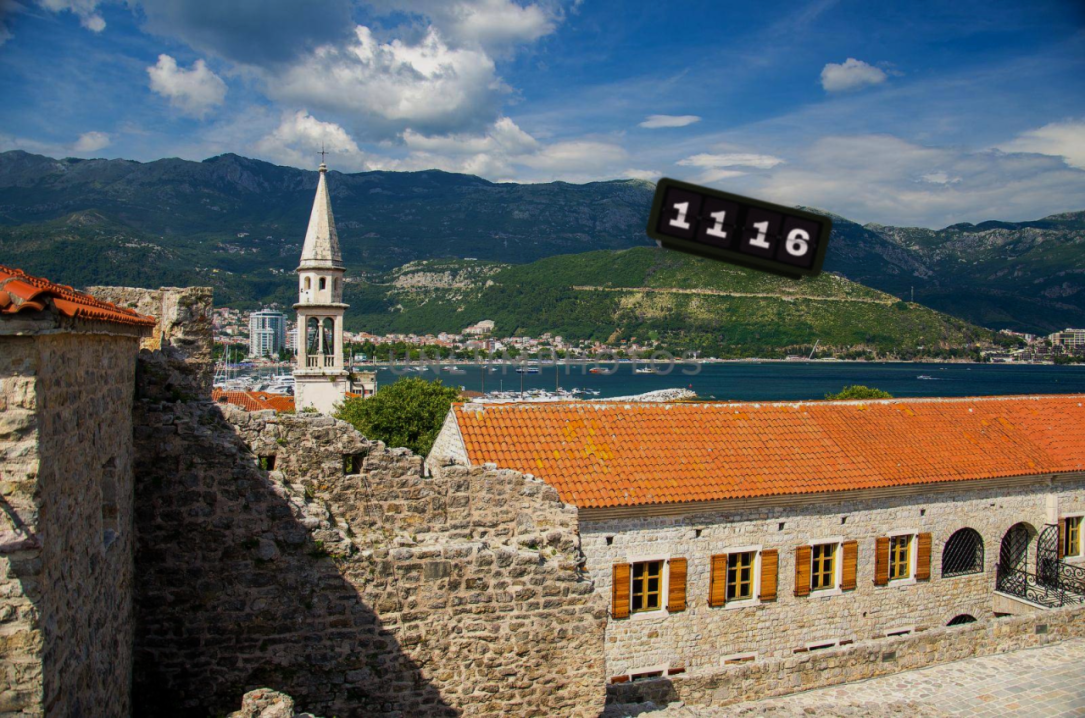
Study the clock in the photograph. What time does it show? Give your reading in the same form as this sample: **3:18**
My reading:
**11:16**
